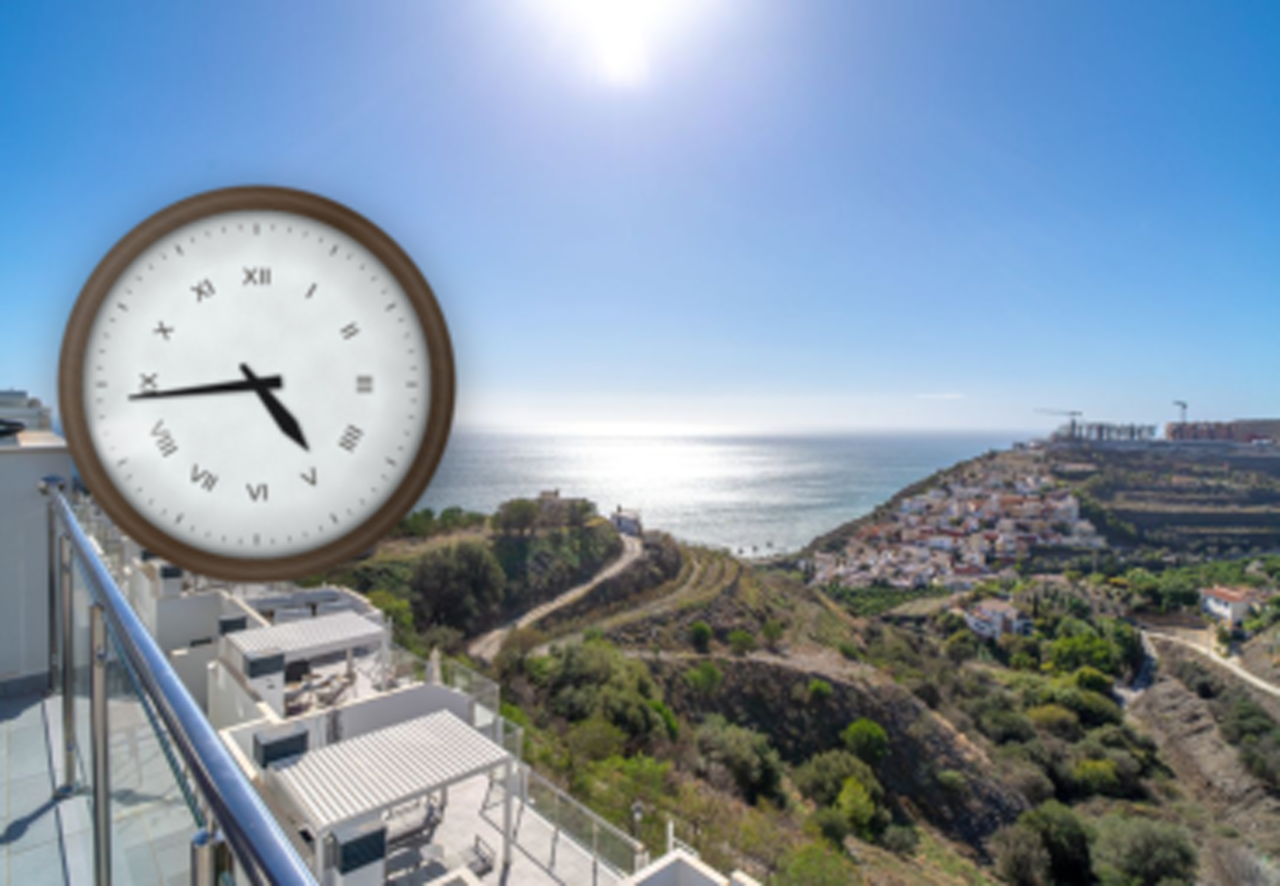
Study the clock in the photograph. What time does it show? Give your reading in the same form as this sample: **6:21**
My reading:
**4:44**
